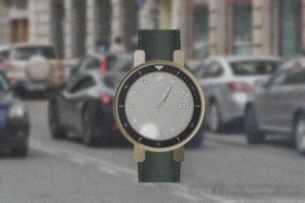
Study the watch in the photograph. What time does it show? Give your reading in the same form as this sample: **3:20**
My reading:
**1:05**
